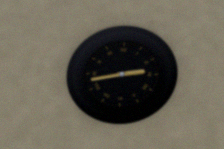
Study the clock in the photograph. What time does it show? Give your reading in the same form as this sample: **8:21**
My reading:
**2:43**
